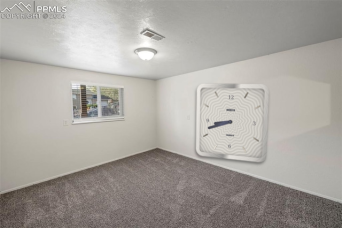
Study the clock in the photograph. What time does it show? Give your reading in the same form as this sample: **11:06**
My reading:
**8:42**
